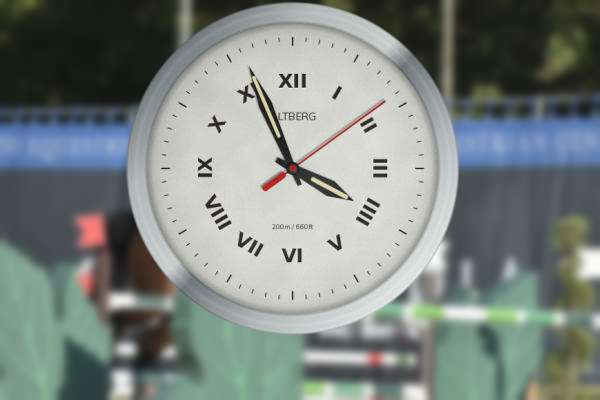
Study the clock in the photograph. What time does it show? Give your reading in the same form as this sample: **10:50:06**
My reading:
**3:56:09**
